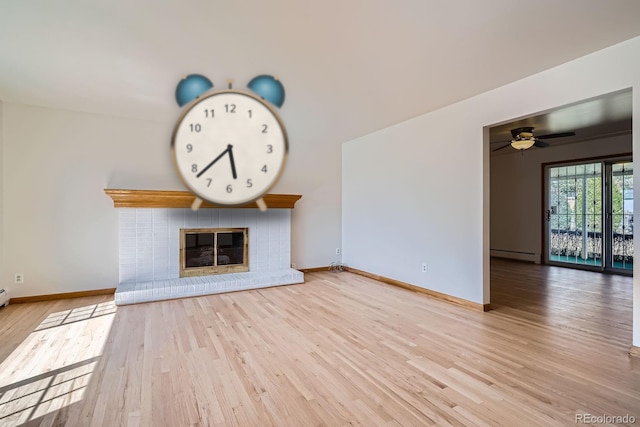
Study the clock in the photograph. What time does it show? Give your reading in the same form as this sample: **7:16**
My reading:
**5:38**
